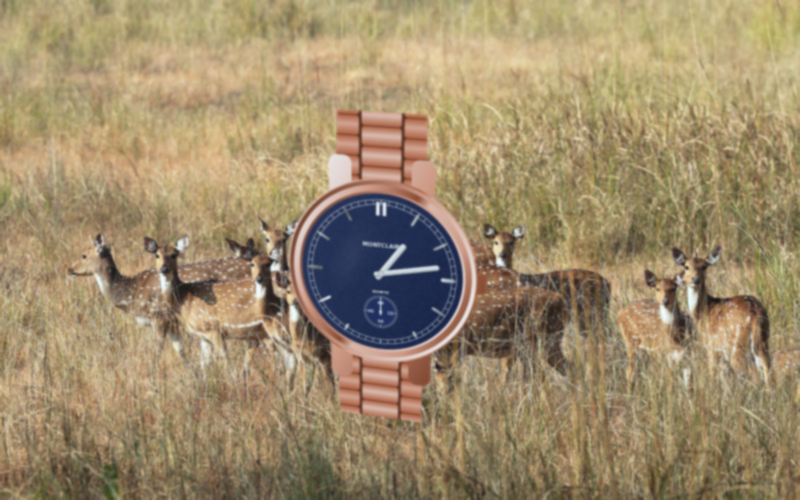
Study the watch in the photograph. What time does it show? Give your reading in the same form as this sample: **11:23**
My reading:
**1:13**
